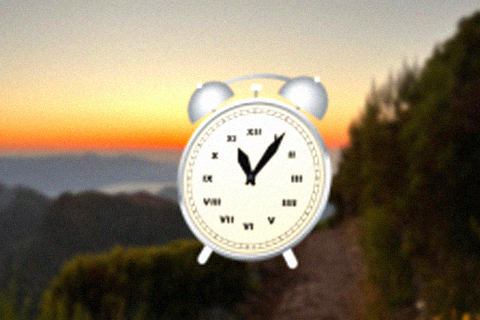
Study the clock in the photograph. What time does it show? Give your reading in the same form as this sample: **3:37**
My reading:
**11:06**
